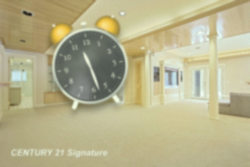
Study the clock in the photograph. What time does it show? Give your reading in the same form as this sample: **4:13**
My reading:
**11:28**
